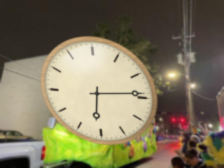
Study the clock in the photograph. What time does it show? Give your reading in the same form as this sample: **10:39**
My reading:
**6:14**
